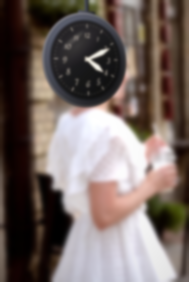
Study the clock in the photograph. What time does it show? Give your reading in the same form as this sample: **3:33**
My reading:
**4:11**
